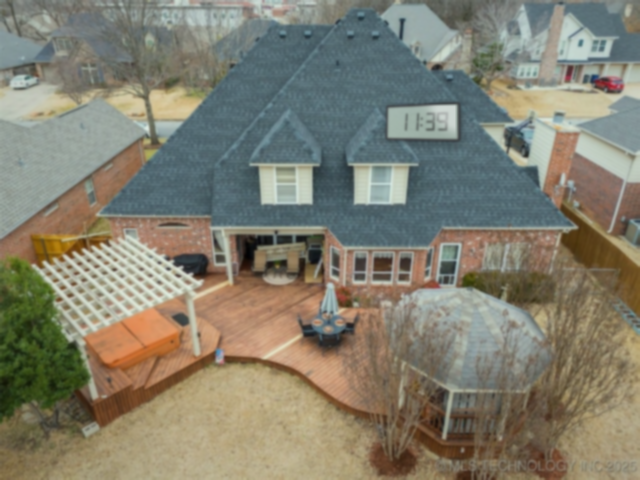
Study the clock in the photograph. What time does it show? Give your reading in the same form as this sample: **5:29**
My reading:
**11:39**
